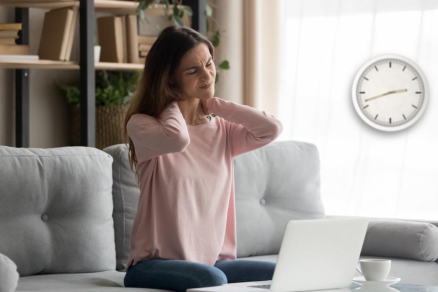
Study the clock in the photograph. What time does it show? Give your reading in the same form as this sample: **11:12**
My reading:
**2:42**
